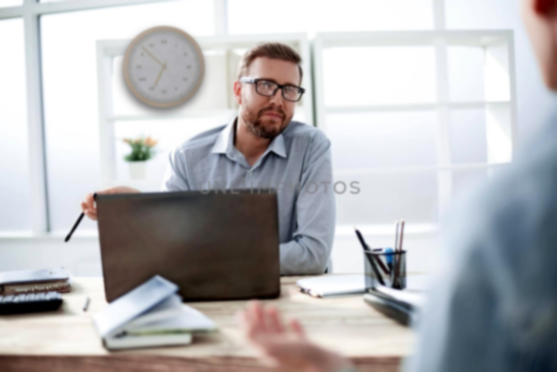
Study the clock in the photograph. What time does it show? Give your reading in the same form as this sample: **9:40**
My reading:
**6:52**
